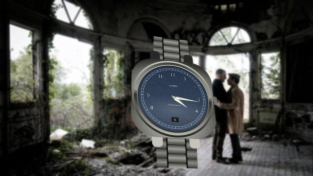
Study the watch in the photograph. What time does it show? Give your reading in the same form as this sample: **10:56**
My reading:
**4:16**
